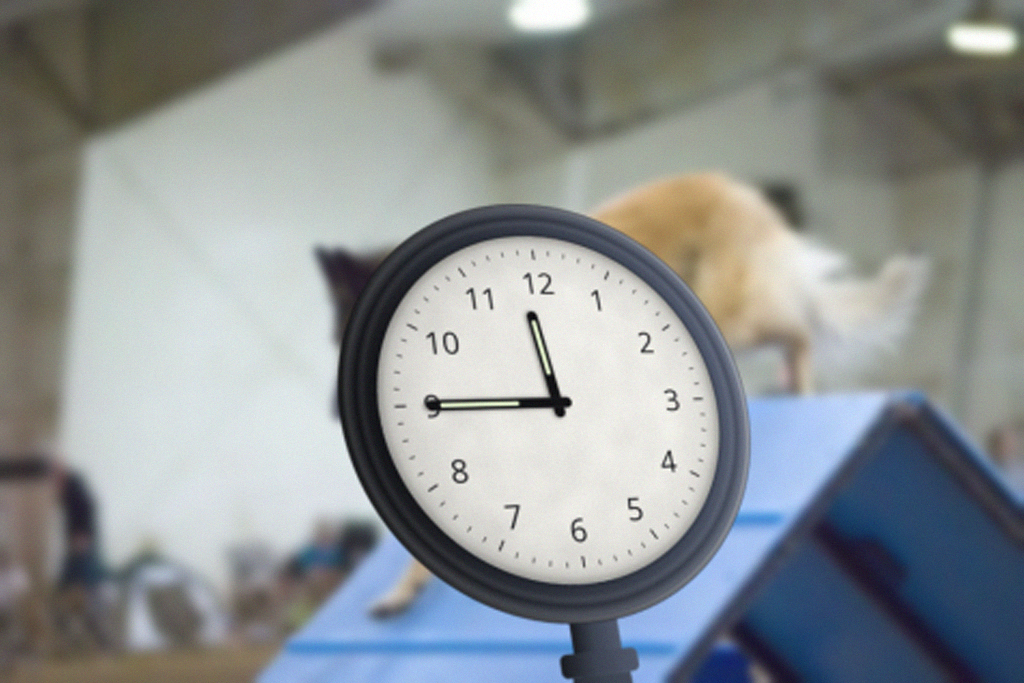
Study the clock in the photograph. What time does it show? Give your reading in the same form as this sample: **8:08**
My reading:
**11:45**
